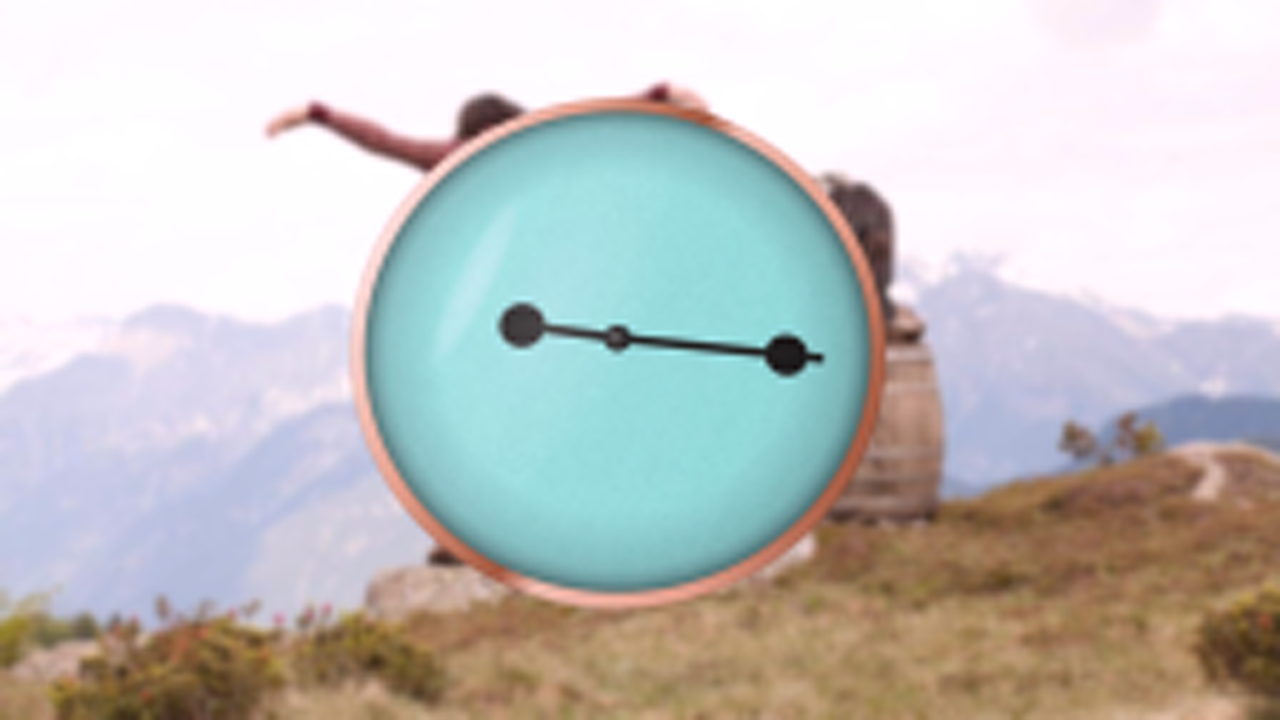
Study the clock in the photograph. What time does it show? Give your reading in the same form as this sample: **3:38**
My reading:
**9:16**
